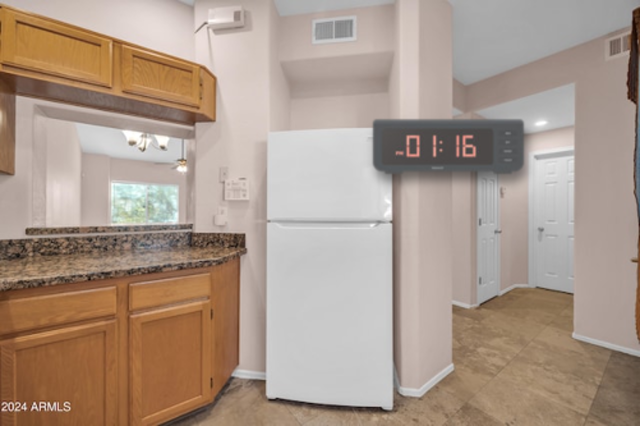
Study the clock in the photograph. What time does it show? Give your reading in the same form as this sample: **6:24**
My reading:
**1:16**
